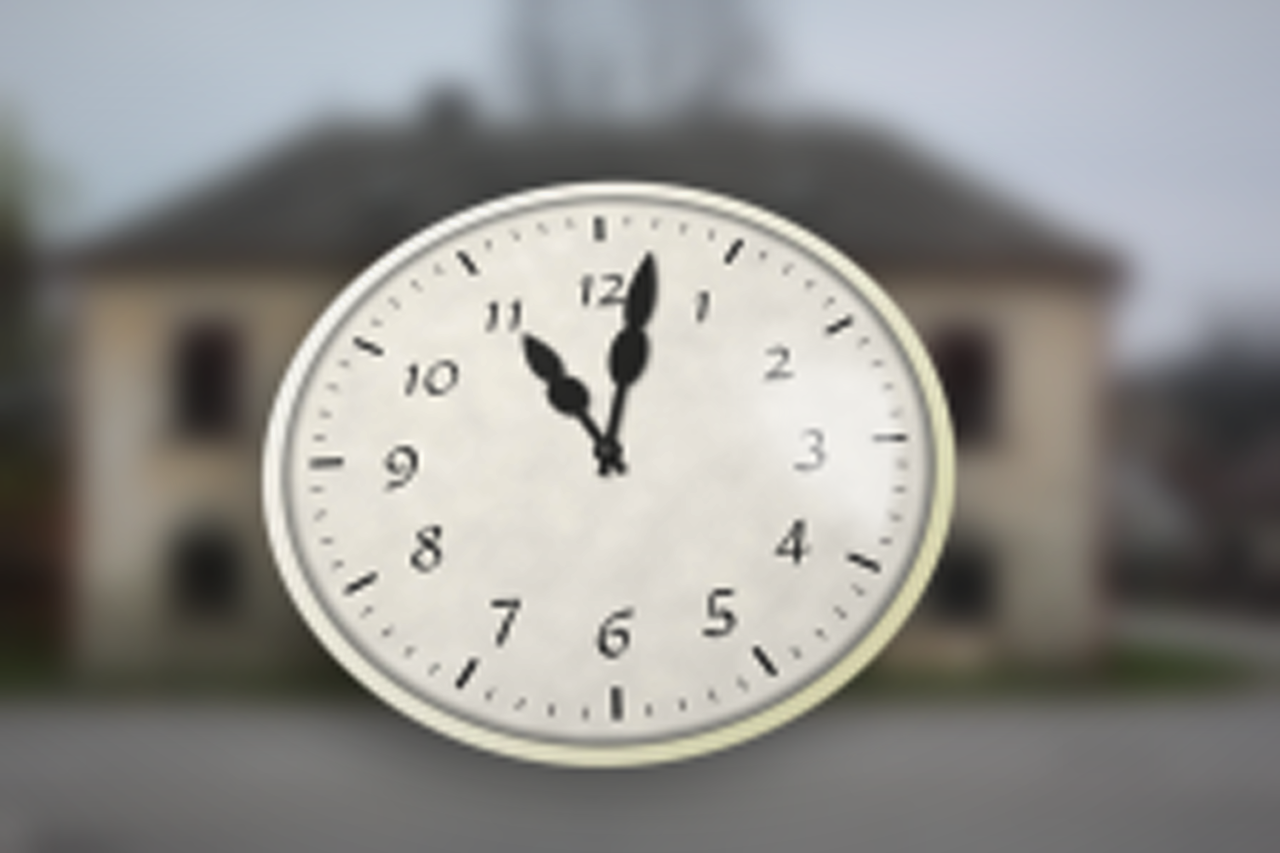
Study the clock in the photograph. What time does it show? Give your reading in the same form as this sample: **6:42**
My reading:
**11:02**
